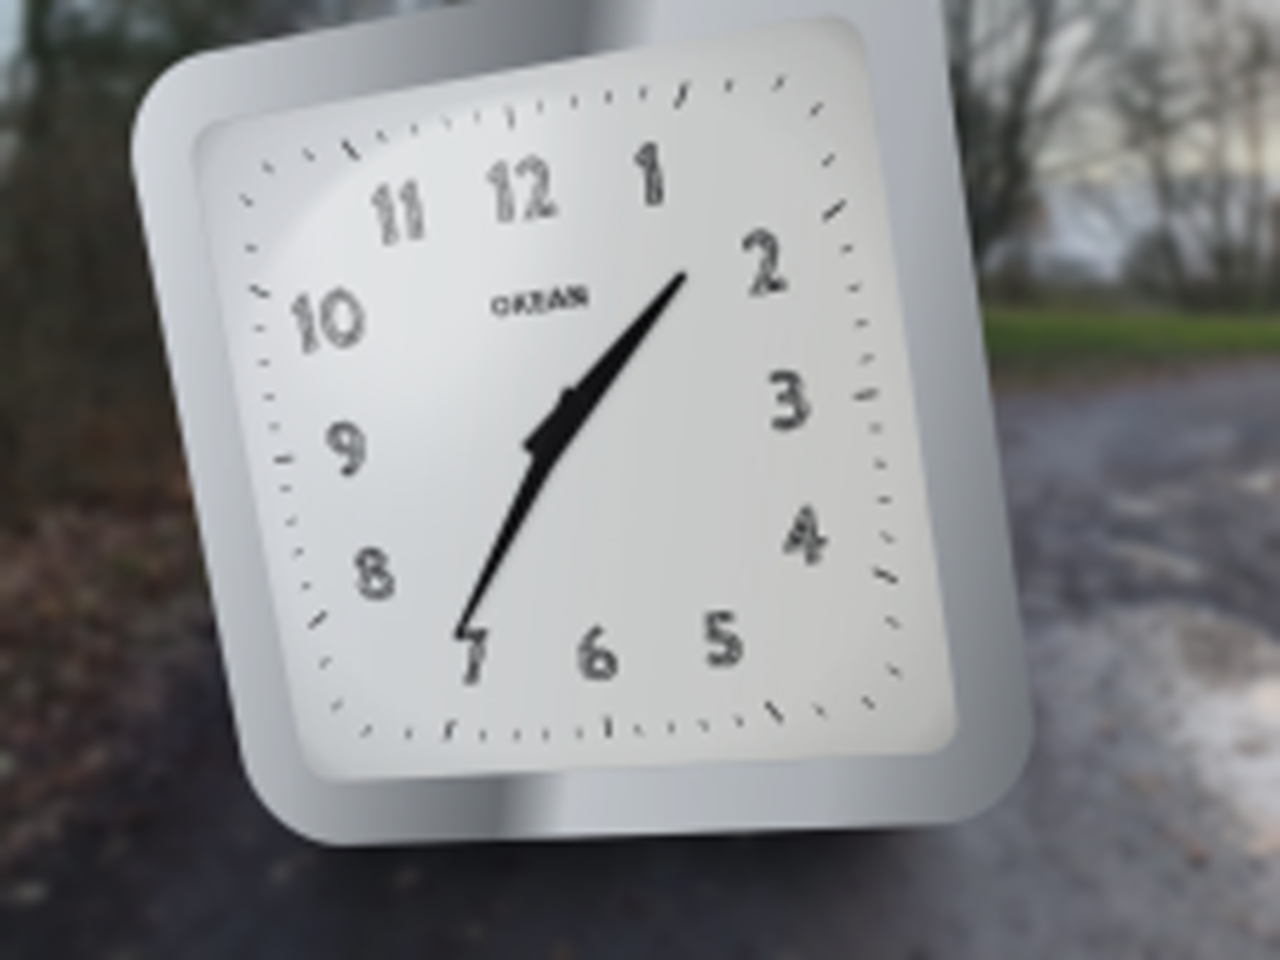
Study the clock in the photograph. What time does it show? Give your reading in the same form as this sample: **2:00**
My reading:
**1:36**
